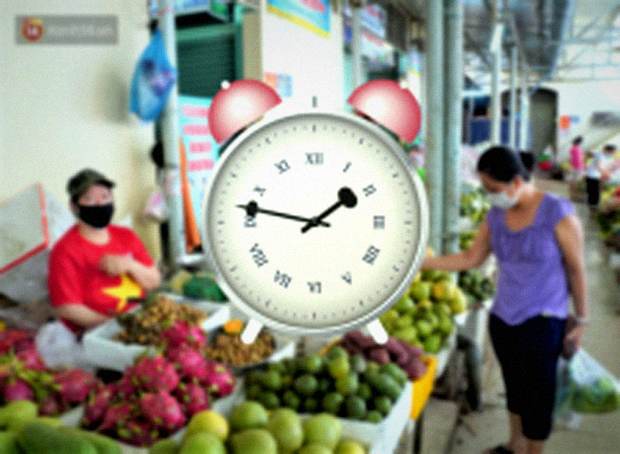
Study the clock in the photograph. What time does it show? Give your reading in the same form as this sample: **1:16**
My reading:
**1:47**
